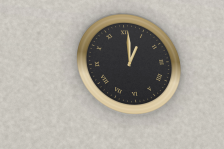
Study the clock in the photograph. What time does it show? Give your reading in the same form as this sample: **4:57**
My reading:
**1:01**
